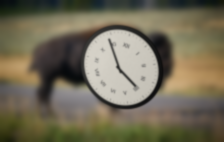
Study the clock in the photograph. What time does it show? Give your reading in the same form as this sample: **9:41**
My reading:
**3:54**
